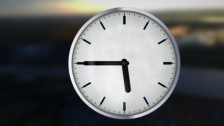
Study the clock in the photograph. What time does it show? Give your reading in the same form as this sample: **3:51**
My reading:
**5:45**
